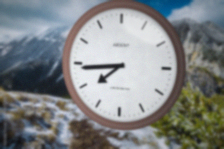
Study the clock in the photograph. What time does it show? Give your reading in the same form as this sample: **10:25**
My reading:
**7:44**
